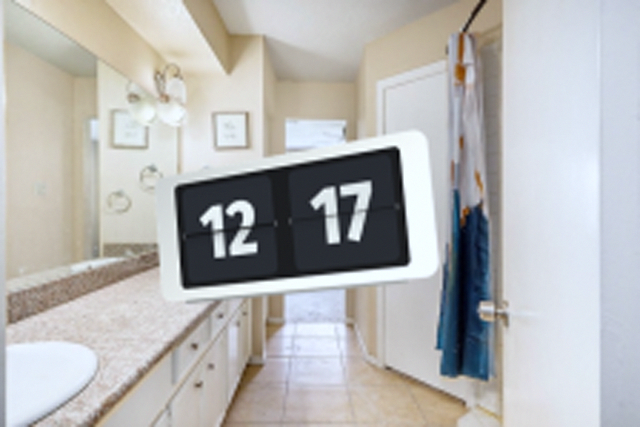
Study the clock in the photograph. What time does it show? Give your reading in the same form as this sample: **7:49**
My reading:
**12:17**
